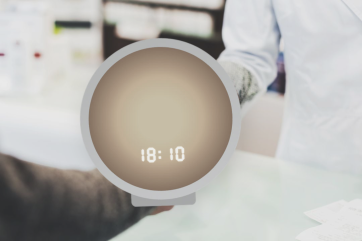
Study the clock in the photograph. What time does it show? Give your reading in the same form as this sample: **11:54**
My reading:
**18:10**
